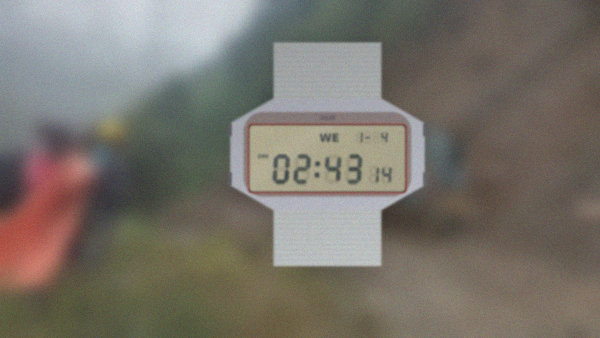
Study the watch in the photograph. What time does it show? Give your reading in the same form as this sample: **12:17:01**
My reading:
**2:43:14**
